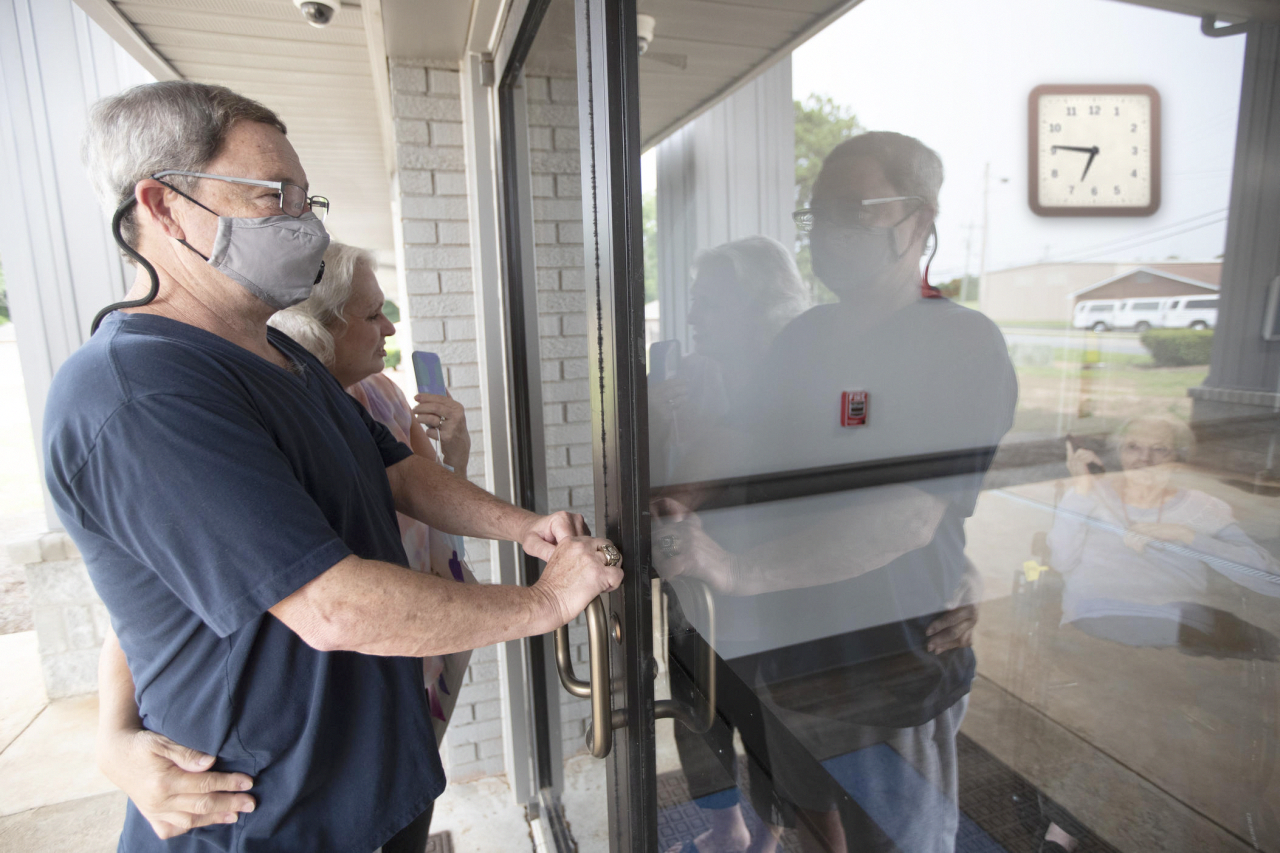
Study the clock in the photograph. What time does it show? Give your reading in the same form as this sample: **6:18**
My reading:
**6:46**
